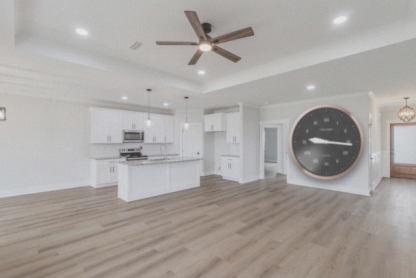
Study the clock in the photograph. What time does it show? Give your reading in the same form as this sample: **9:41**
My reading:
**9:16**
